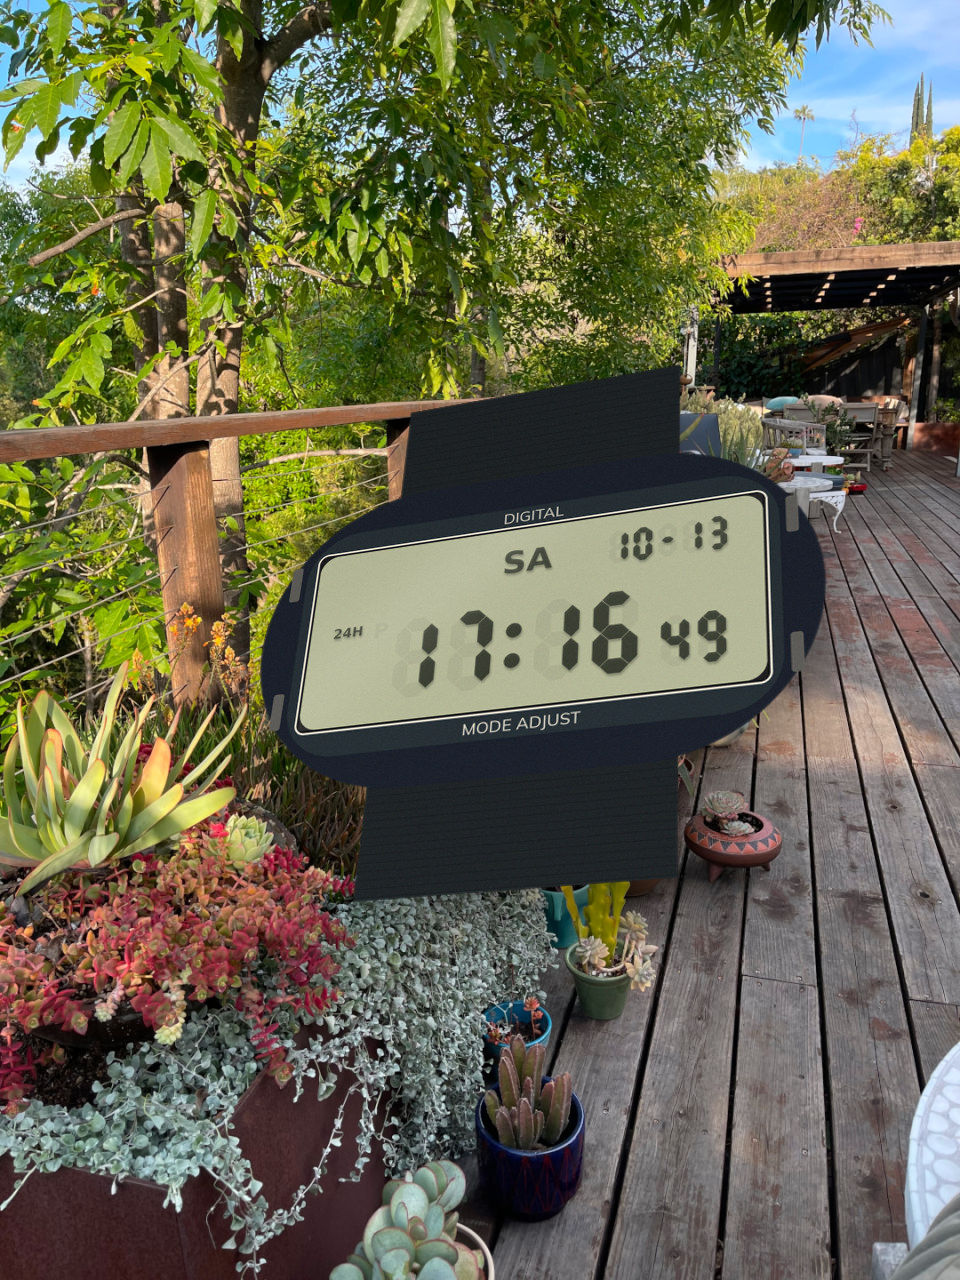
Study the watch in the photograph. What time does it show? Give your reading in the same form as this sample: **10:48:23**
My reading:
**17:16:49**
